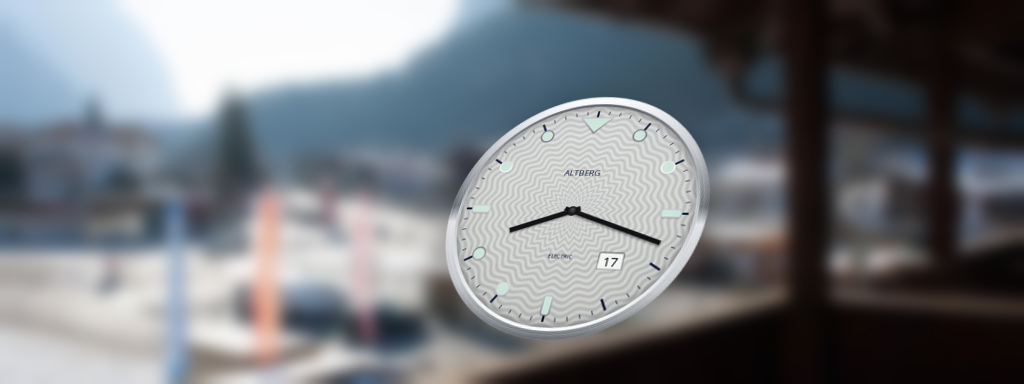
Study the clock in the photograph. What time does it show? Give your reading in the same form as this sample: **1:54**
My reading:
**8:18**
